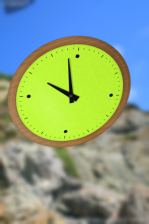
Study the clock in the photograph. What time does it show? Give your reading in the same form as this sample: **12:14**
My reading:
**9:58**
